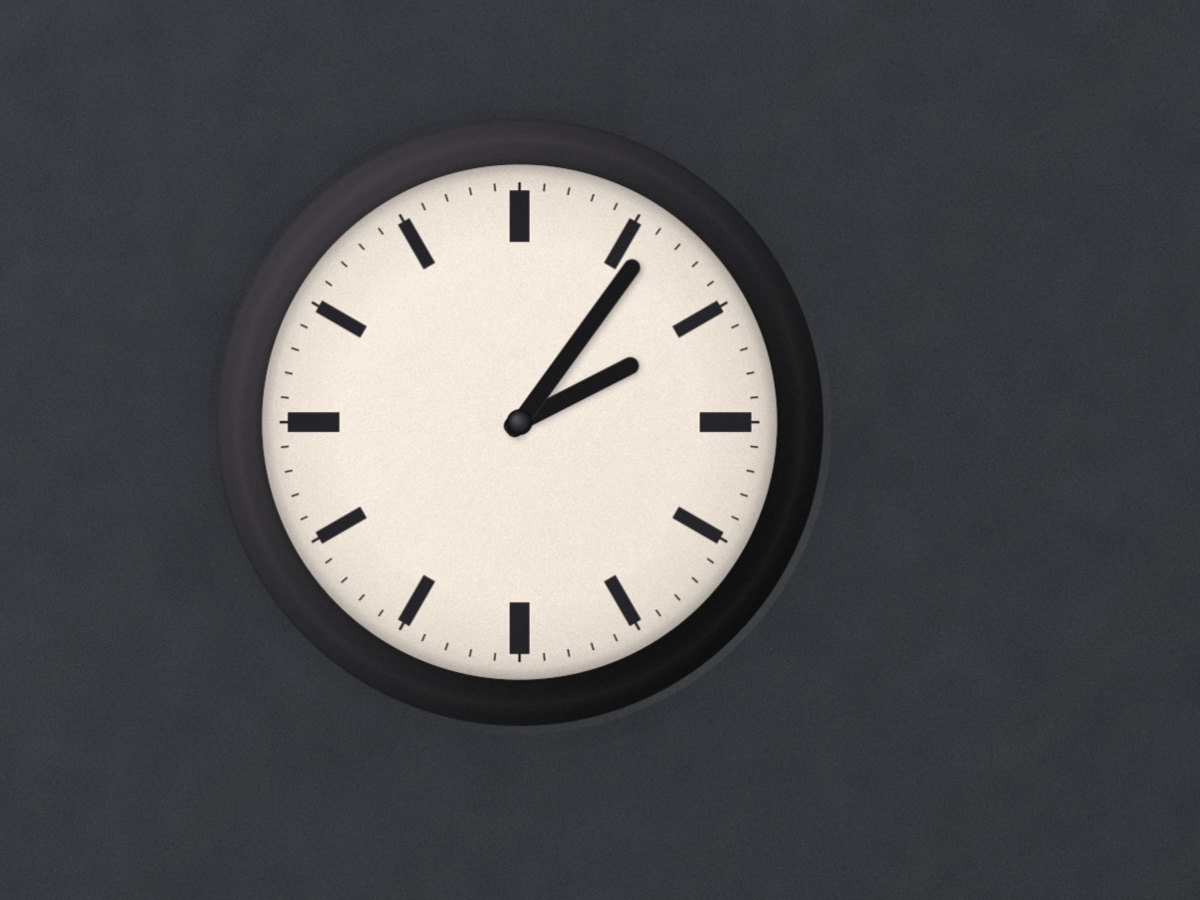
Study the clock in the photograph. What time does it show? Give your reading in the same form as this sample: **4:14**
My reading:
**2:06**
